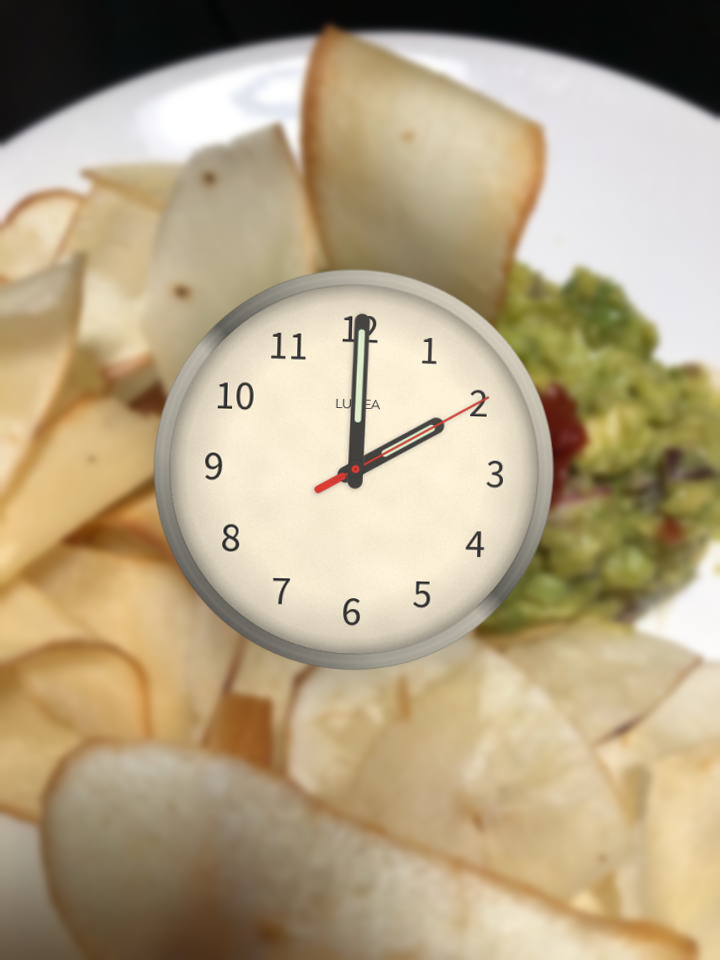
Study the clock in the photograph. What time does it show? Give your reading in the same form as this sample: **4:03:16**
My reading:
**2:00:10**
